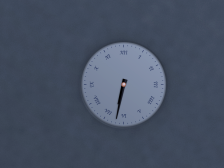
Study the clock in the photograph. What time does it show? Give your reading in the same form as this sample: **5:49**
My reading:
**6:32**
